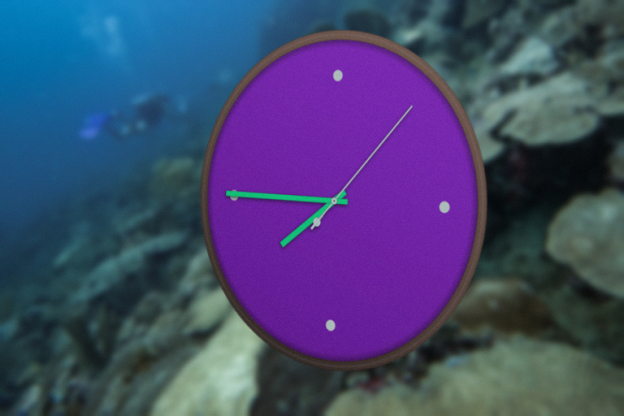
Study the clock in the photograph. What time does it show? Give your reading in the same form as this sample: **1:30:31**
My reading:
**7:45:07**
